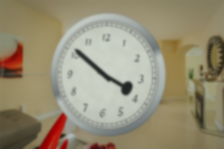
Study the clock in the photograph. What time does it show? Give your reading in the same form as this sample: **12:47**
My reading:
**3:51**
